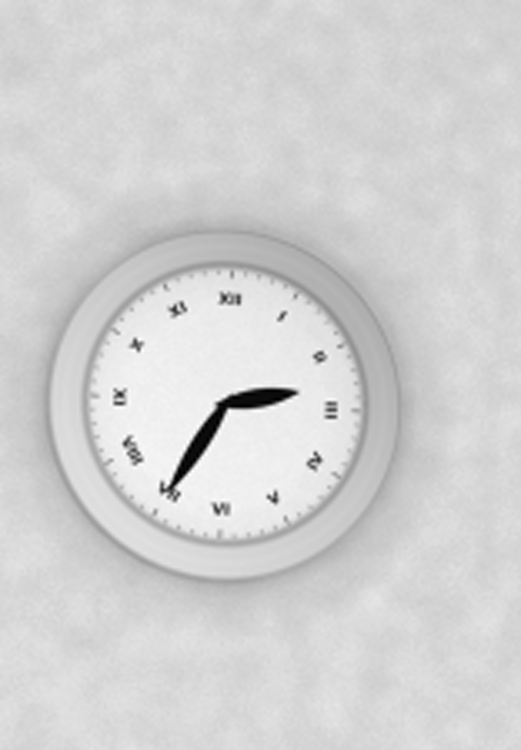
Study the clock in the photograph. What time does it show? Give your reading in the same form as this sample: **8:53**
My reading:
**2:35**
